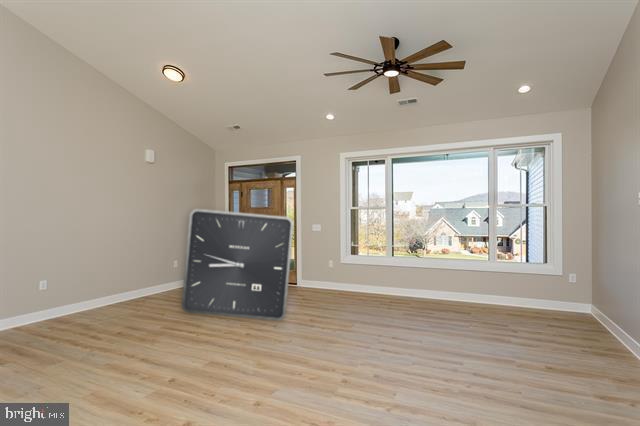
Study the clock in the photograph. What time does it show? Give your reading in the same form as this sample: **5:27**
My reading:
**8:47**
